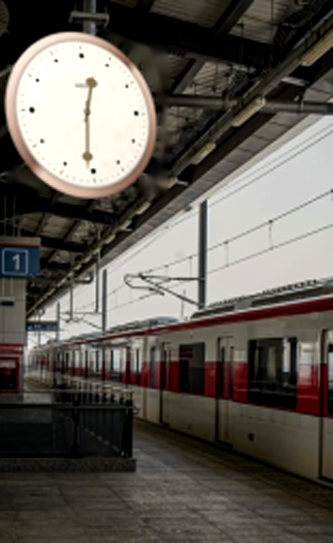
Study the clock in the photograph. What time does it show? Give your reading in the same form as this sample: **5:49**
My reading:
**12:31**
